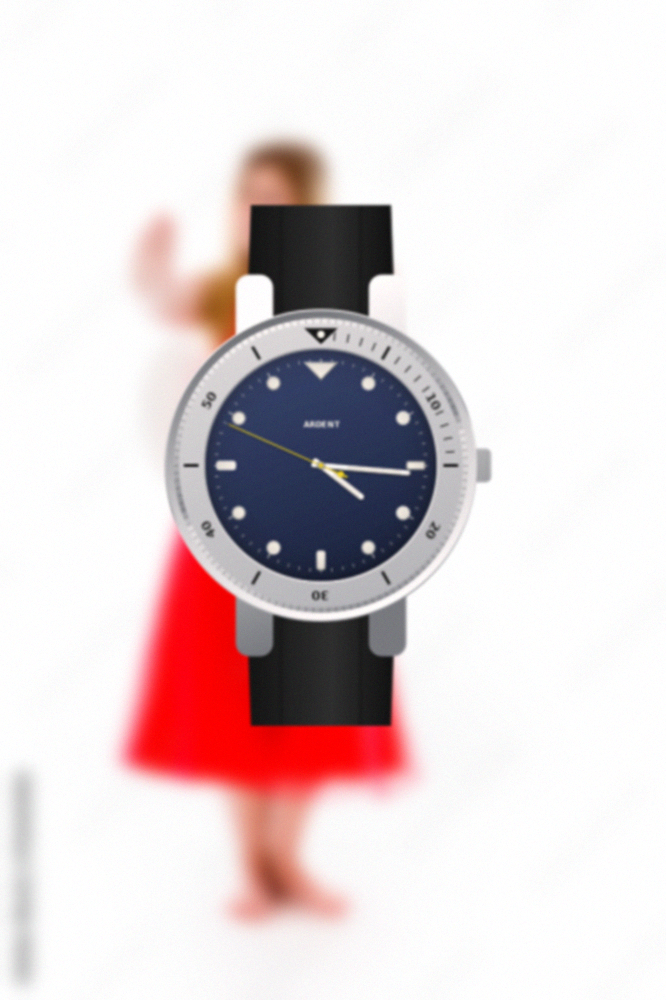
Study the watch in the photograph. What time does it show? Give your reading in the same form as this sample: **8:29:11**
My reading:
**4:15:49**
